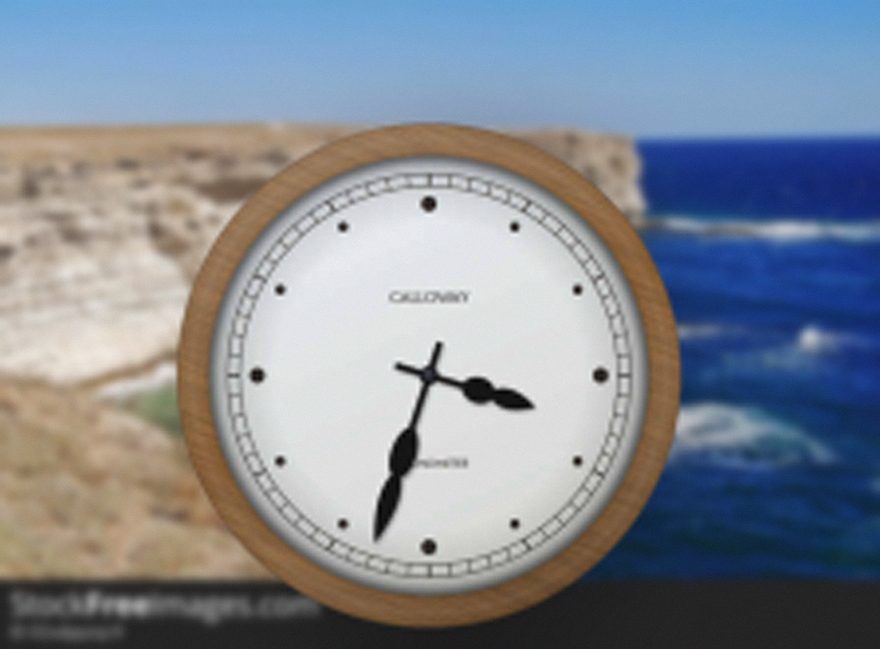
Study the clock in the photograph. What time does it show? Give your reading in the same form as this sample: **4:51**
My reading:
**3:33**
